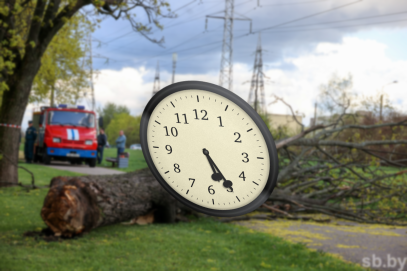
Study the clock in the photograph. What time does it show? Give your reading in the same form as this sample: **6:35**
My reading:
**5:25**
